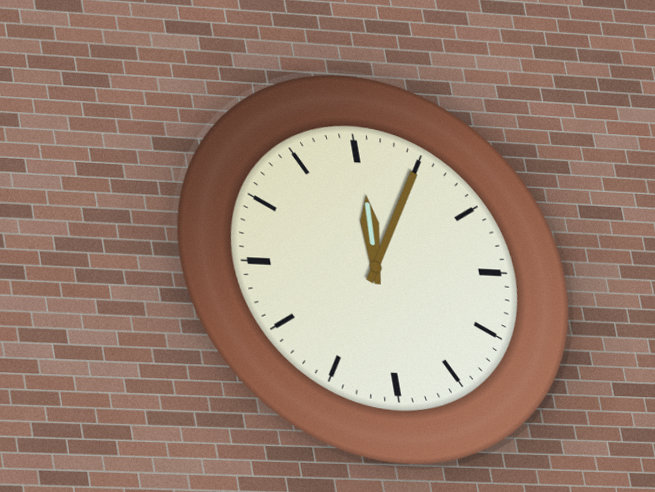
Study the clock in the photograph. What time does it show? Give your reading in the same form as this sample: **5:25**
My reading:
**12:05**
